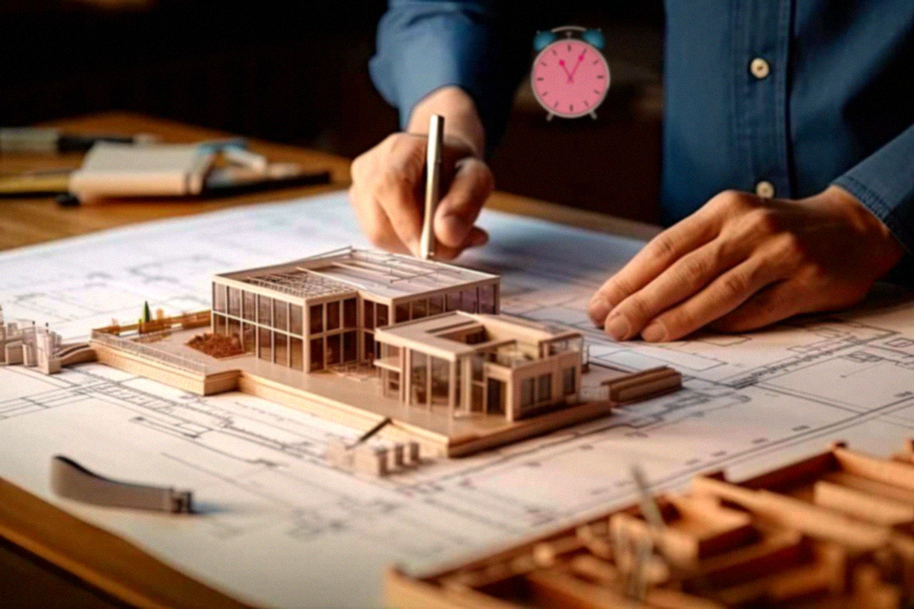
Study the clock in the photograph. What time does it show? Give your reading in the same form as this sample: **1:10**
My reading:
**11:05**
